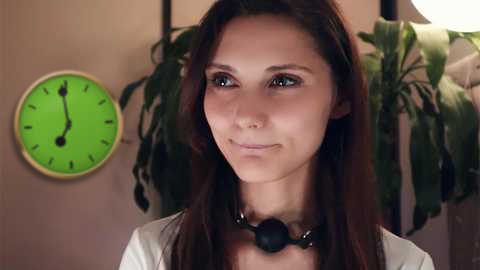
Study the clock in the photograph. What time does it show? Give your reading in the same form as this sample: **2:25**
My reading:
**6:59**
